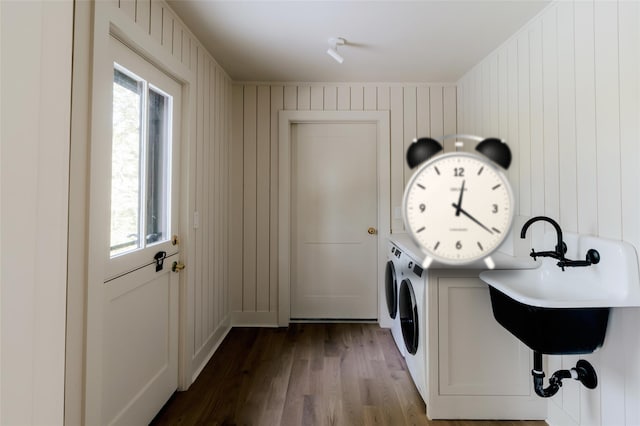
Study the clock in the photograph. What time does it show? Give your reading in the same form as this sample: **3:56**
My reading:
**12:21**
